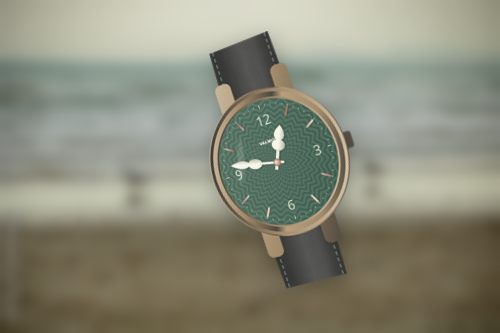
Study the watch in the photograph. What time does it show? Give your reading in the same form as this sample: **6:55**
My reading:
**12:47**
